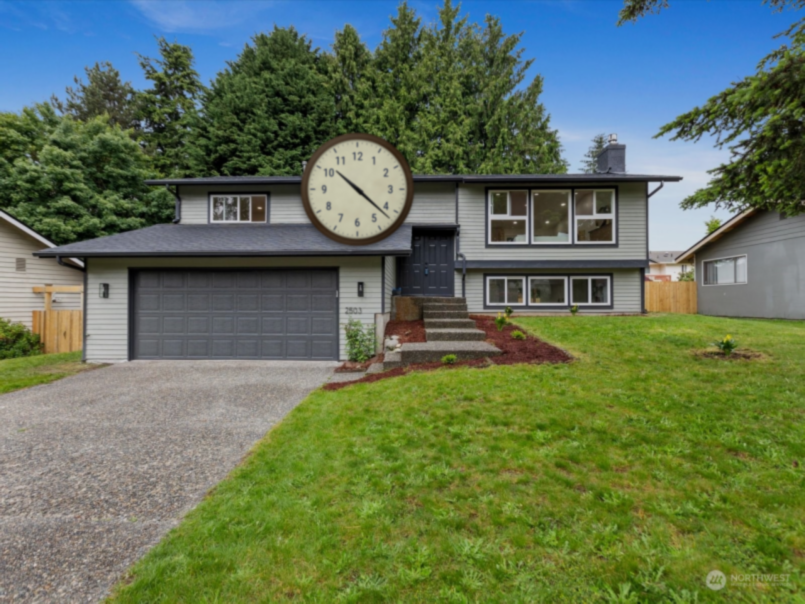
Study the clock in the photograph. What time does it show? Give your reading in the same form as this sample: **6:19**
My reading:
**10:22**
